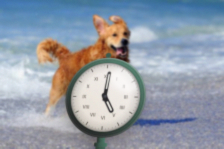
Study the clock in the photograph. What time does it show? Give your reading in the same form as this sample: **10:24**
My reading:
**5:01**
